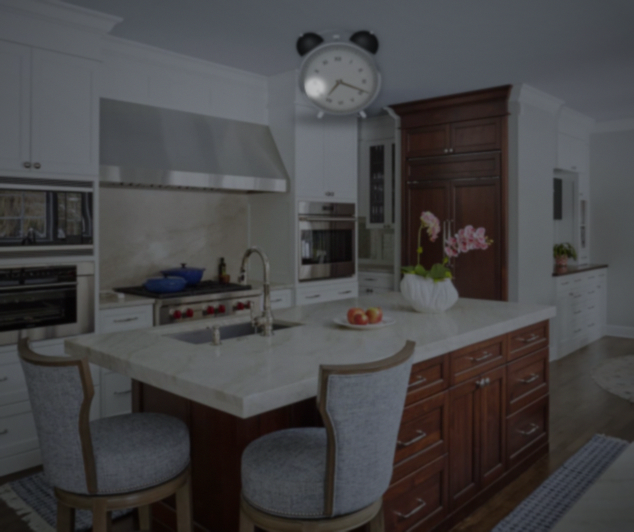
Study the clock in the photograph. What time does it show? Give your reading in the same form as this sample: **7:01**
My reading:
**7:19**
